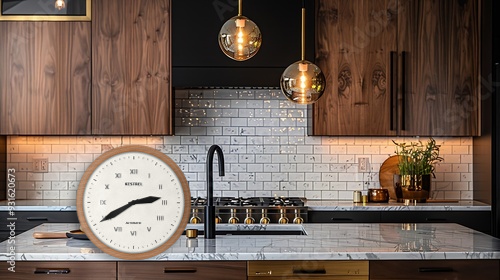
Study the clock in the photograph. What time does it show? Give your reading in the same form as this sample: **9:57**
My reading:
**2:40**
